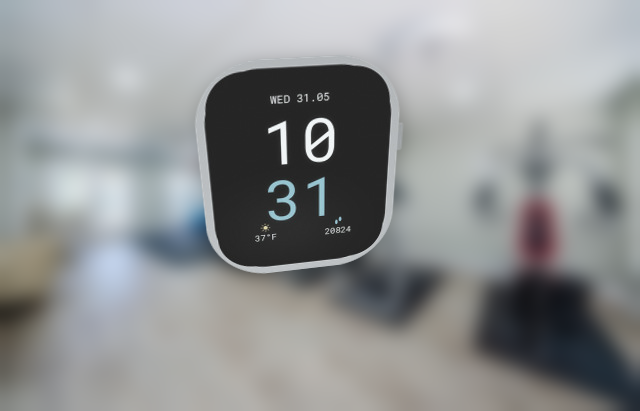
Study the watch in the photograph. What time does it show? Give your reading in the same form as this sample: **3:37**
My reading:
**10:31**
